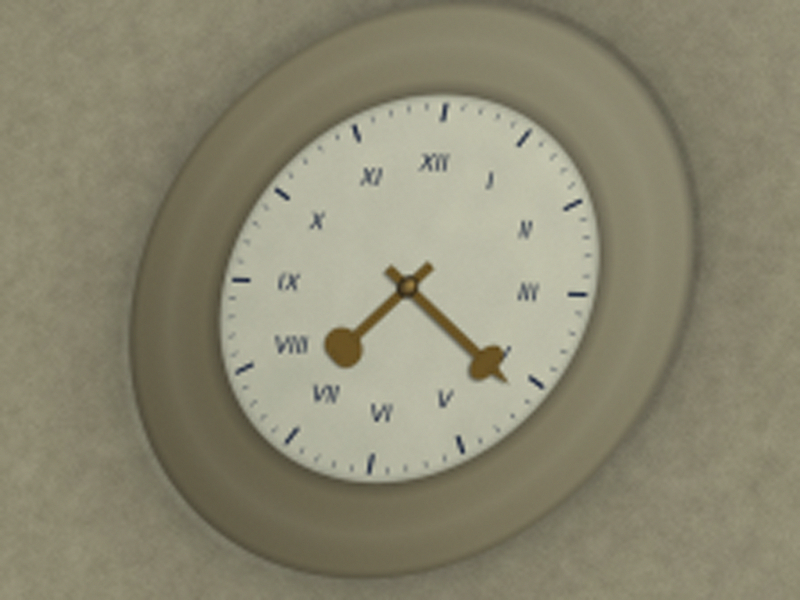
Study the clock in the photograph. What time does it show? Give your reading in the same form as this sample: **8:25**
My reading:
**7:21**
